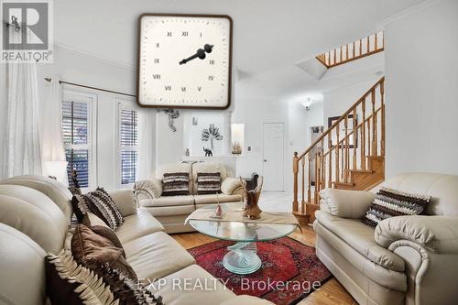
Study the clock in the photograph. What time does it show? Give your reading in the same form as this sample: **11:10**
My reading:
**2:10**
